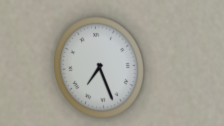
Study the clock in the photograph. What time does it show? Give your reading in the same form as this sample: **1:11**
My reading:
**7:27**
